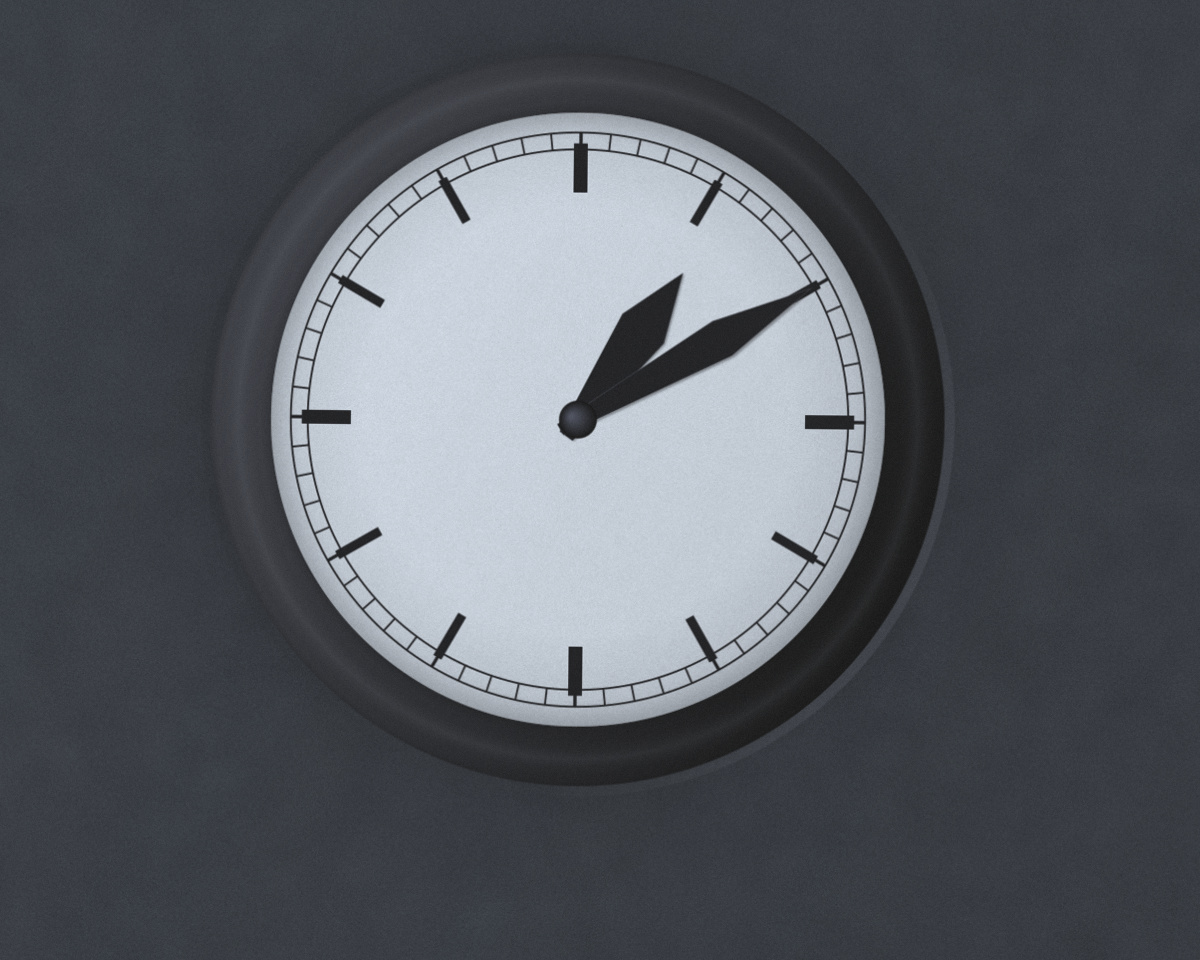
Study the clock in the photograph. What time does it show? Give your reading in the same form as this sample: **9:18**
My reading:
**1:10**
